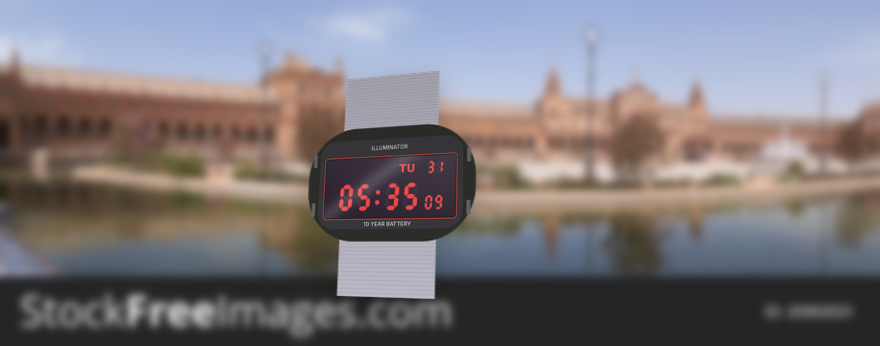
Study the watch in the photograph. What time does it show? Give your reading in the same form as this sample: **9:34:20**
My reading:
**5:35:09**
